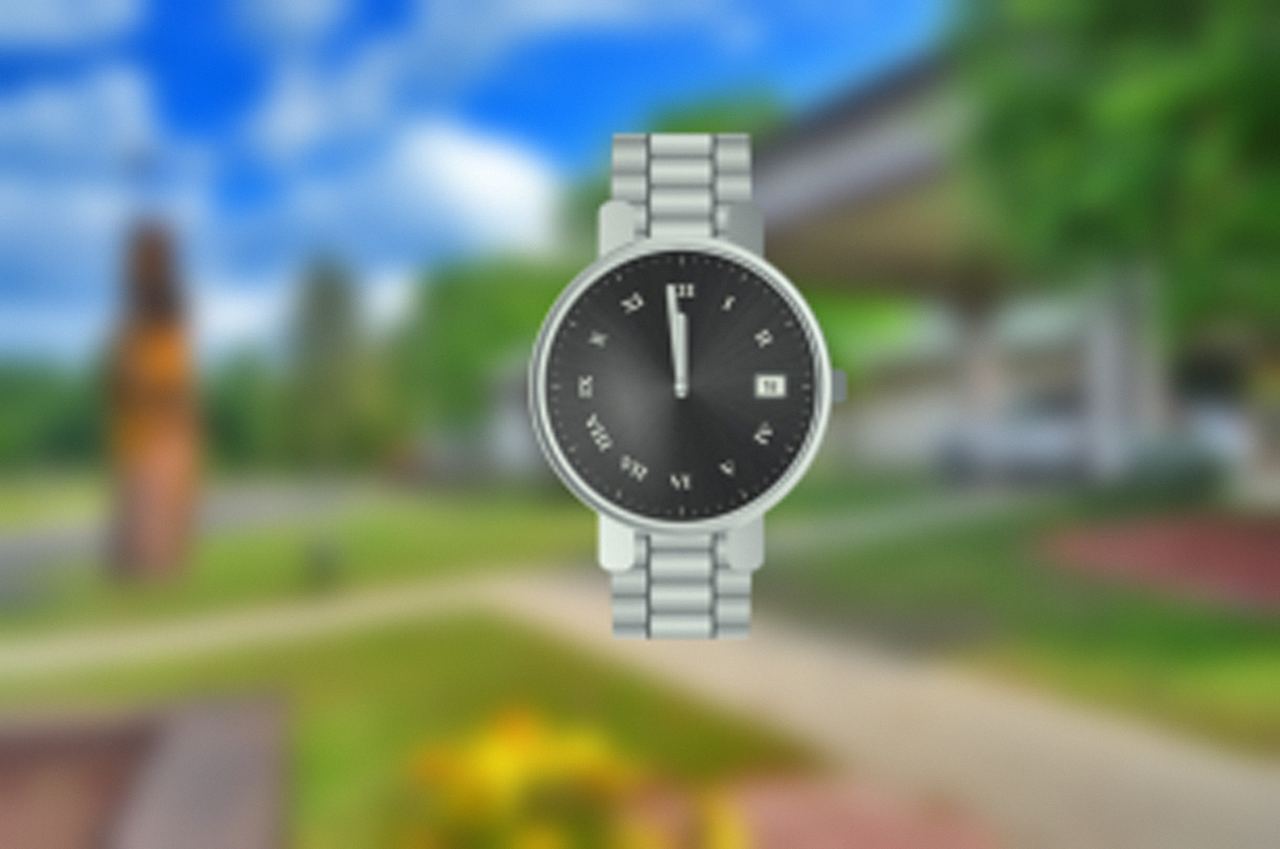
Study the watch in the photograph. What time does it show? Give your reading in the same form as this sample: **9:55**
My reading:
**11:59**
